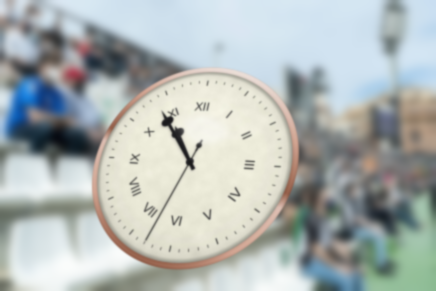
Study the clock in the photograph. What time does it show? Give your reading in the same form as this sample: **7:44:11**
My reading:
**10:53:33**
